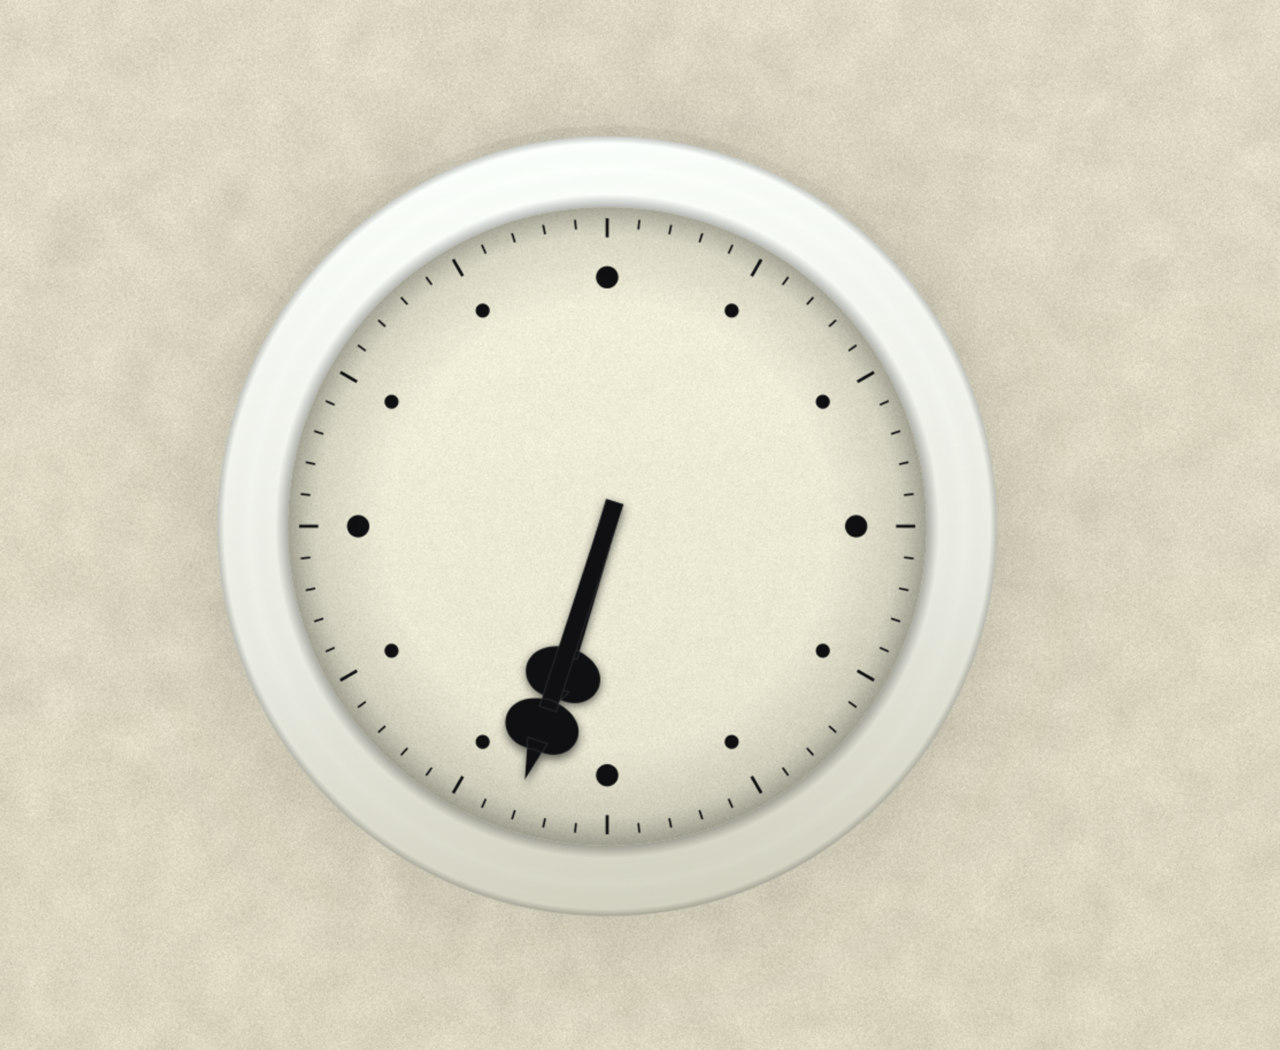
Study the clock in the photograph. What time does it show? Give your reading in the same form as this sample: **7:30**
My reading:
**6:33**
